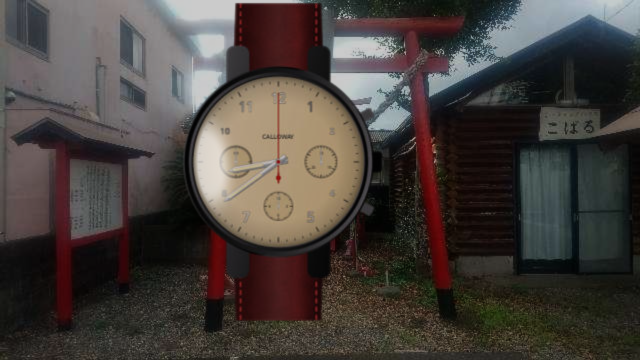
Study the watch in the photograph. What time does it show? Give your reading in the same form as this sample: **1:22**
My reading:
**8:39**
